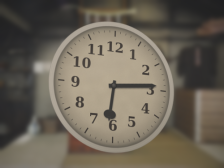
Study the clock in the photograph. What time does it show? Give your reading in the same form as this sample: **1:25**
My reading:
**6:14**
